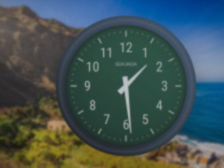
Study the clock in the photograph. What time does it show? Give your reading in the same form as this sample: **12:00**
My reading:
**1:29**
